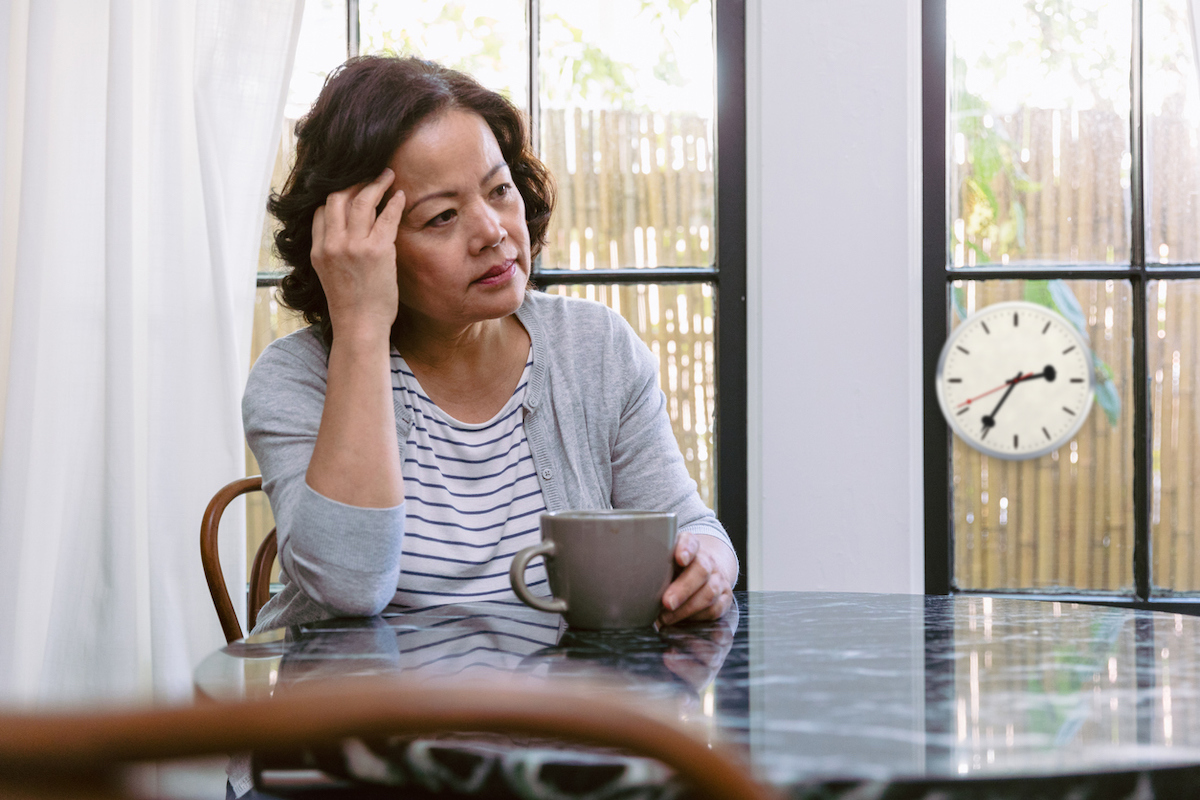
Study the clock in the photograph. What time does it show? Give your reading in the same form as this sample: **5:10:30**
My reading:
**2:35:41**
